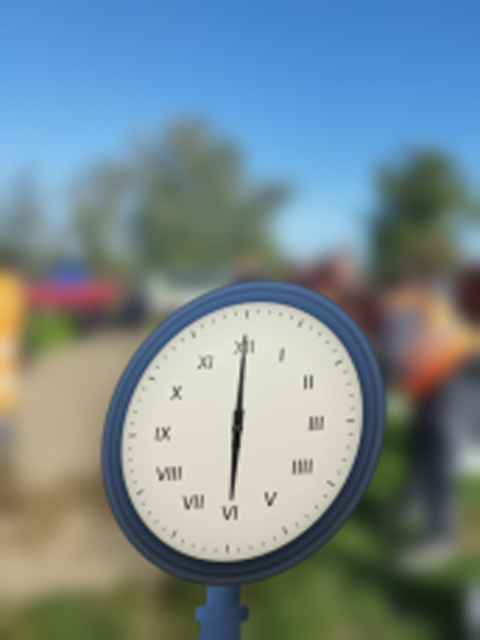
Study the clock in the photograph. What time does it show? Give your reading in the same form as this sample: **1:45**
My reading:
**6:00**
